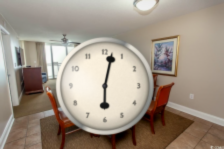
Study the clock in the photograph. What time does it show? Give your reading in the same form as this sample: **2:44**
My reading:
**6:02**
